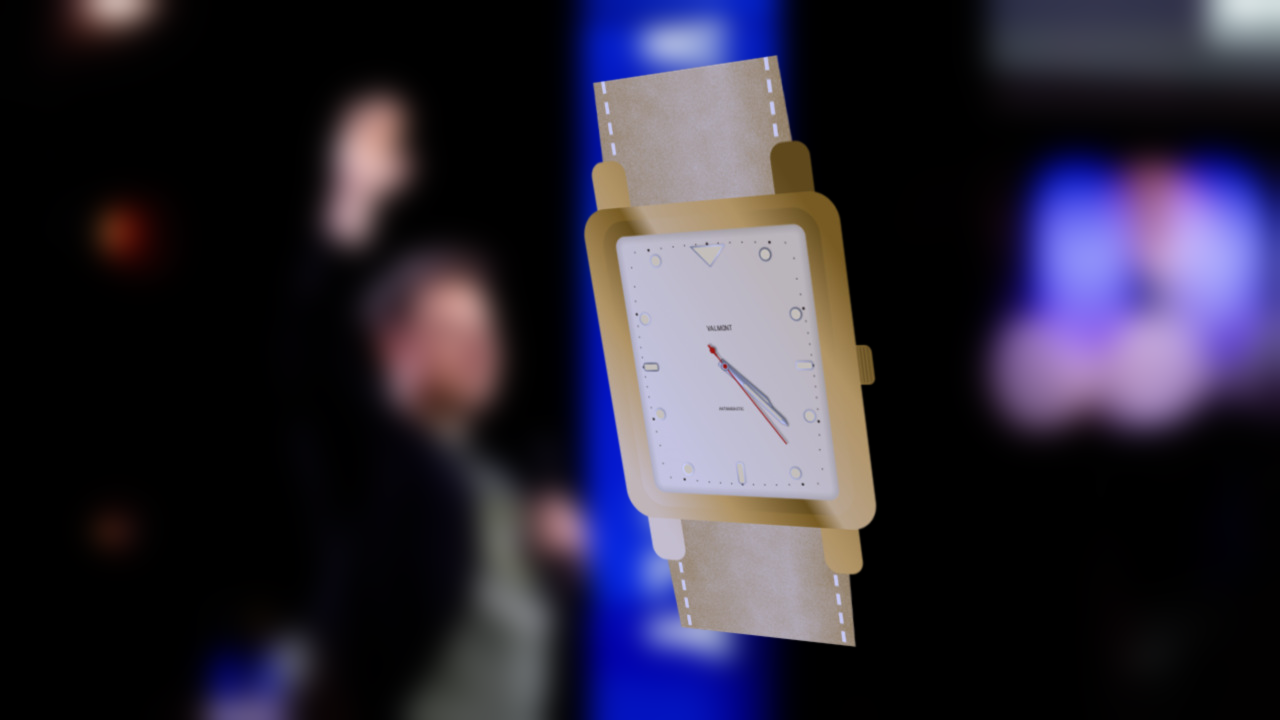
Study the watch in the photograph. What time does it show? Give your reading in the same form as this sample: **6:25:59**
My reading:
**4:22:24**
